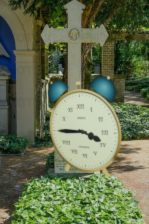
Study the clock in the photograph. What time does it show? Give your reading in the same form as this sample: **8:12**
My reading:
**3:45**
